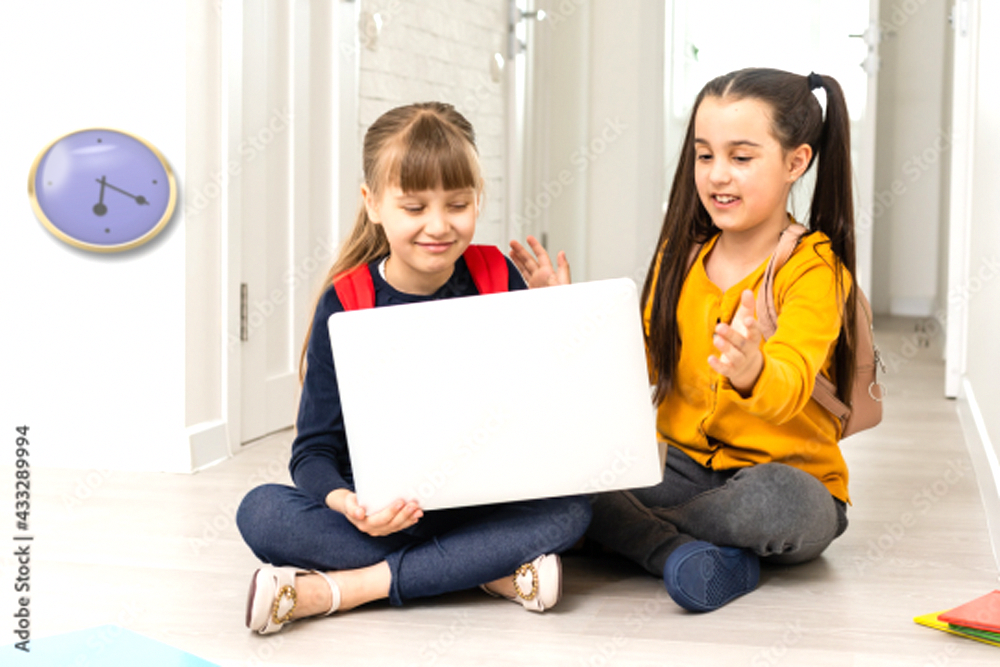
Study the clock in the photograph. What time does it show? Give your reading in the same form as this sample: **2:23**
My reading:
**6:20**
